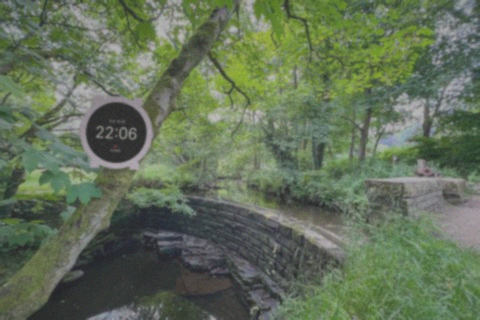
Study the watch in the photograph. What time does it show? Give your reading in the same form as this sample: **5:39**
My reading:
**22:06**
